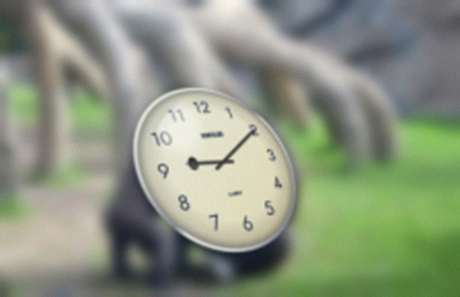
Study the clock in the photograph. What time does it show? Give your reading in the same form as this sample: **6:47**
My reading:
**9:10**
